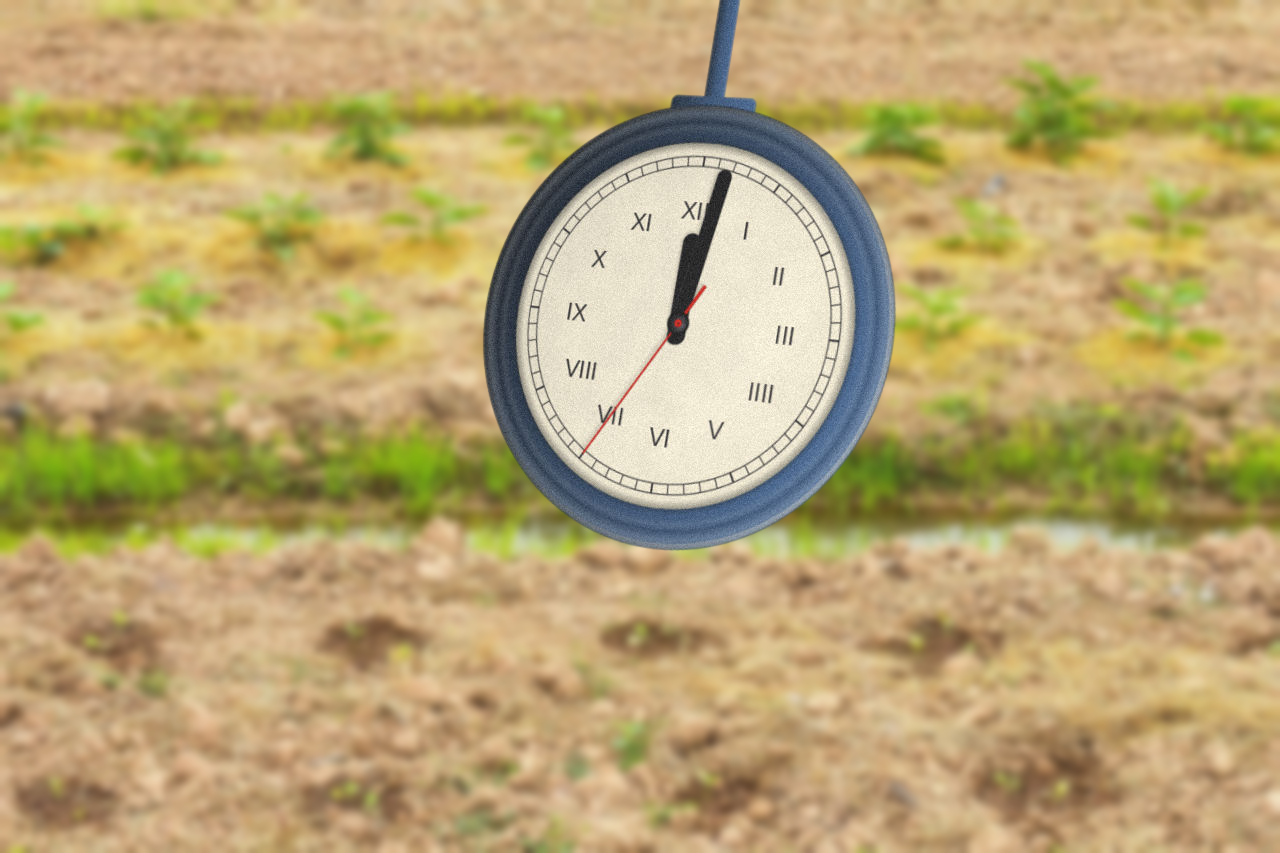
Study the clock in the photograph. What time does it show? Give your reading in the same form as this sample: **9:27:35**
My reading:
**12:01:35**
